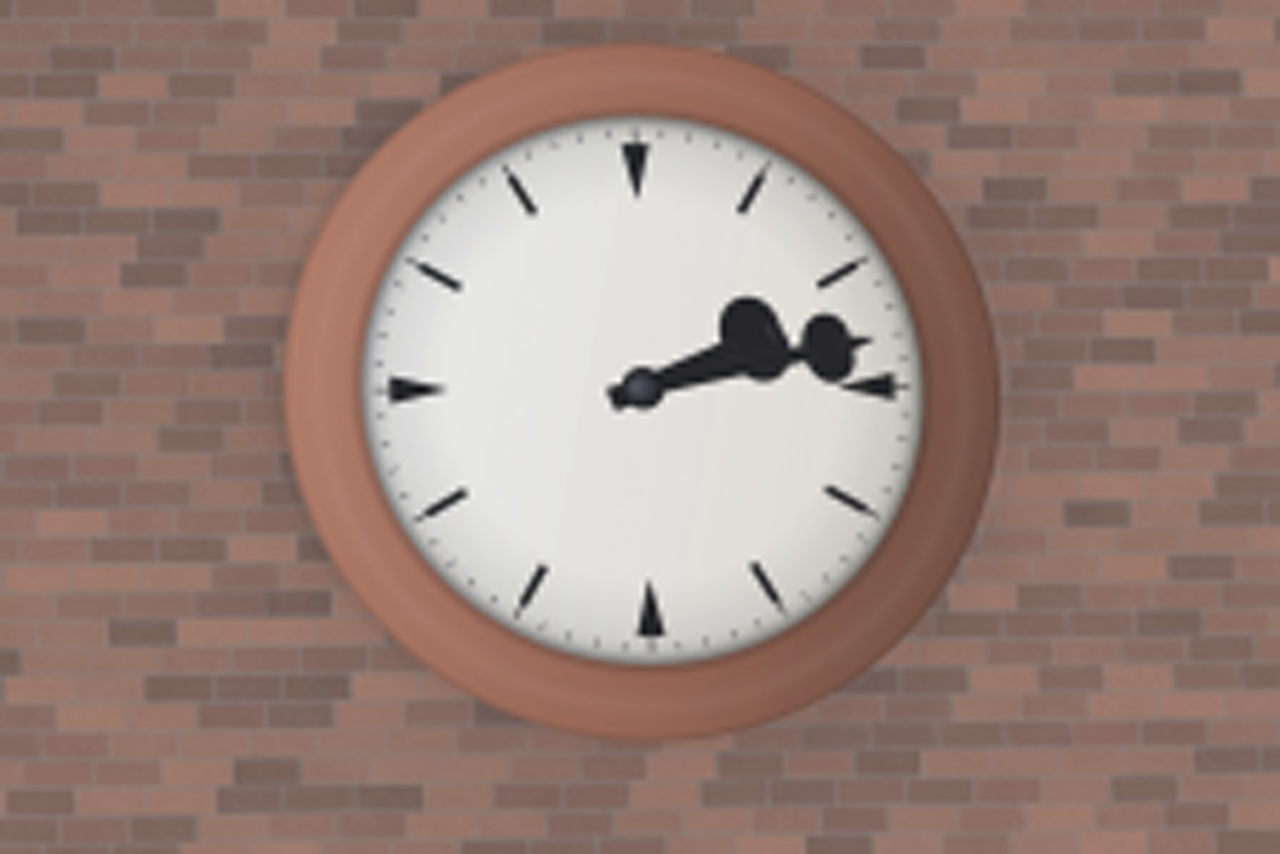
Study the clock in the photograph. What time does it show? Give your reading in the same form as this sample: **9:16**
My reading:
**2:13**
